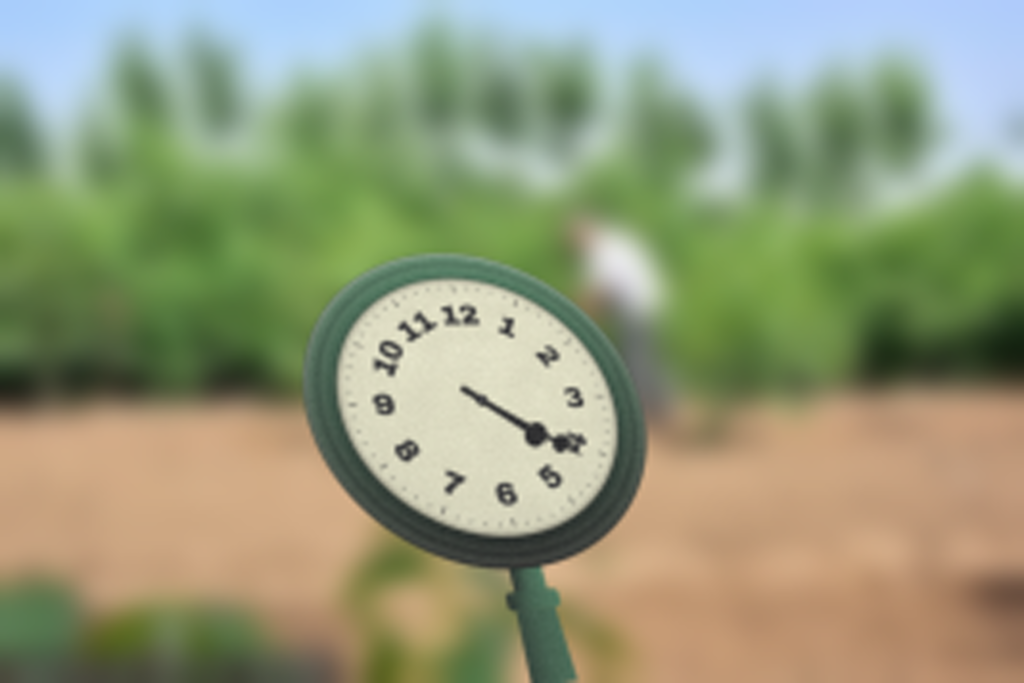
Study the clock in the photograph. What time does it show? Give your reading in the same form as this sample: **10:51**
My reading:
**4:21**
